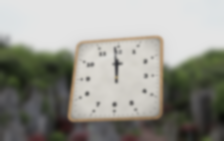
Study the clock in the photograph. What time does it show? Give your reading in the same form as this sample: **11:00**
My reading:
**11:59**
